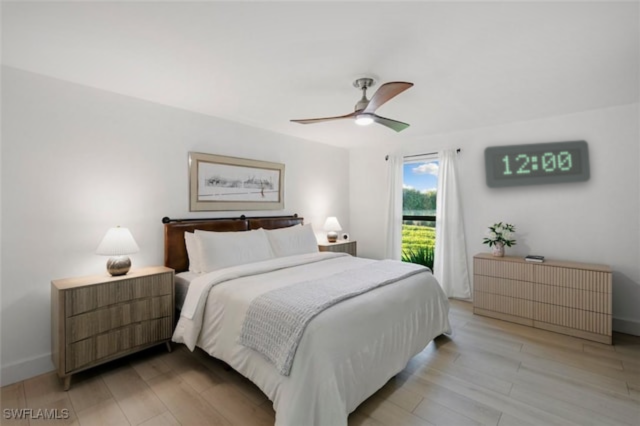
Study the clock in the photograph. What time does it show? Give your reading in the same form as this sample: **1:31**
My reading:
**12:00**
